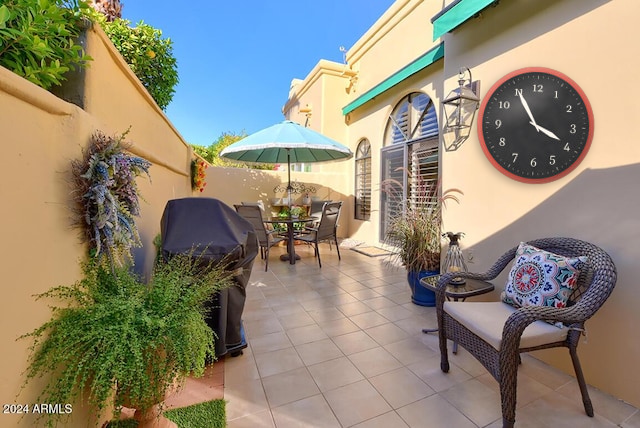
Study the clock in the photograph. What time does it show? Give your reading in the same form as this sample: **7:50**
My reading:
**3:55**
